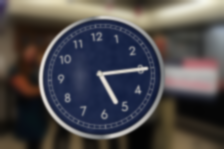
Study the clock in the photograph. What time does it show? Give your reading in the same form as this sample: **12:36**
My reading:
**5:15**
